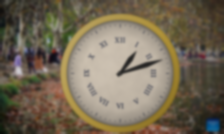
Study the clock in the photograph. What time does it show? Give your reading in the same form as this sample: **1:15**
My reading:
**1:12**
